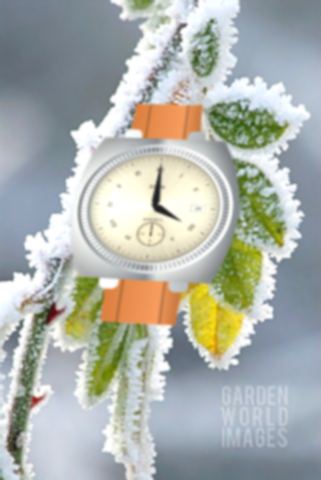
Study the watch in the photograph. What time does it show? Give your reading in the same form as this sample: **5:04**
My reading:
**4:00**
